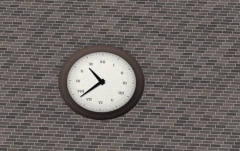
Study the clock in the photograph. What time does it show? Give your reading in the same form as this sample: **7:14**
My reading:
**10:38**
